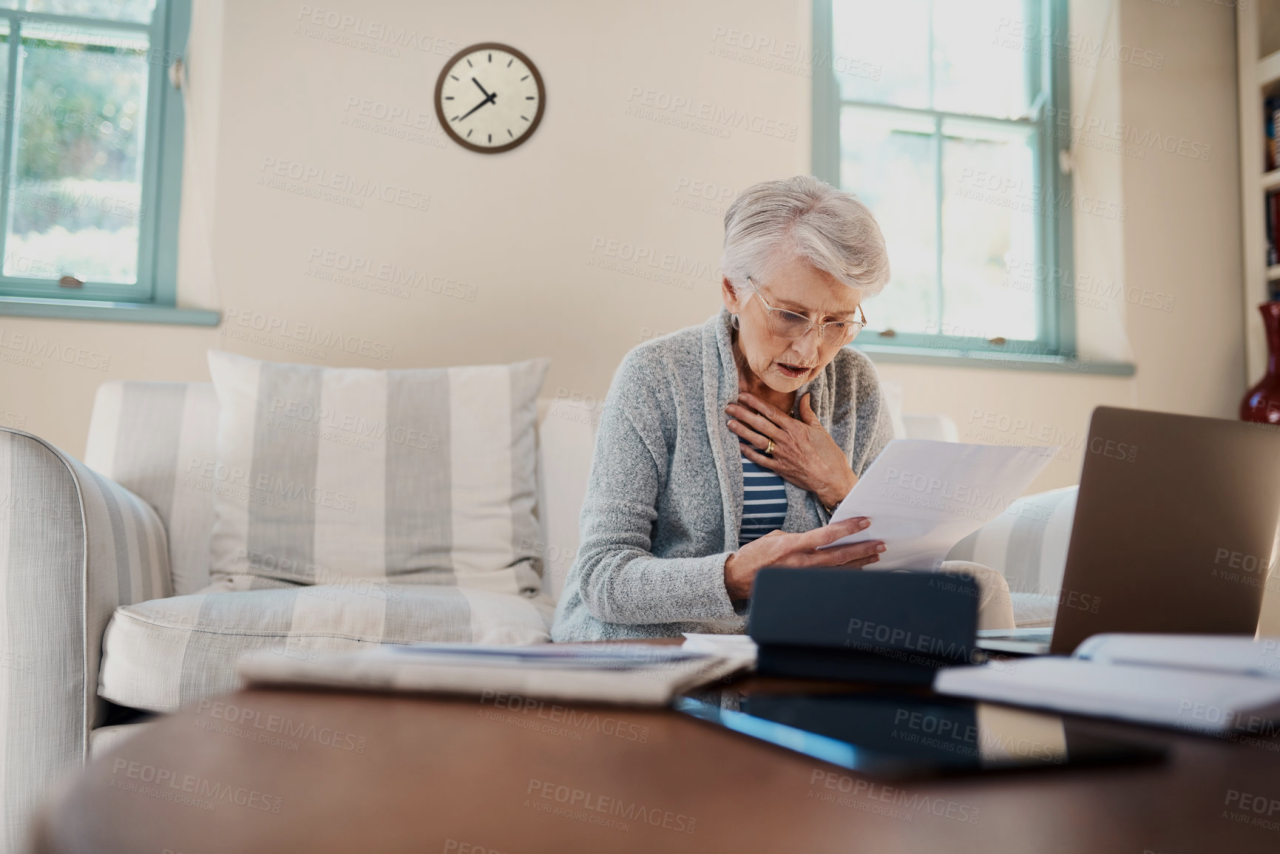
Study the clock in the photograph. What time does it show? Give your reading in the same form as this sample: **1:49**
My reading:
**10:39**
